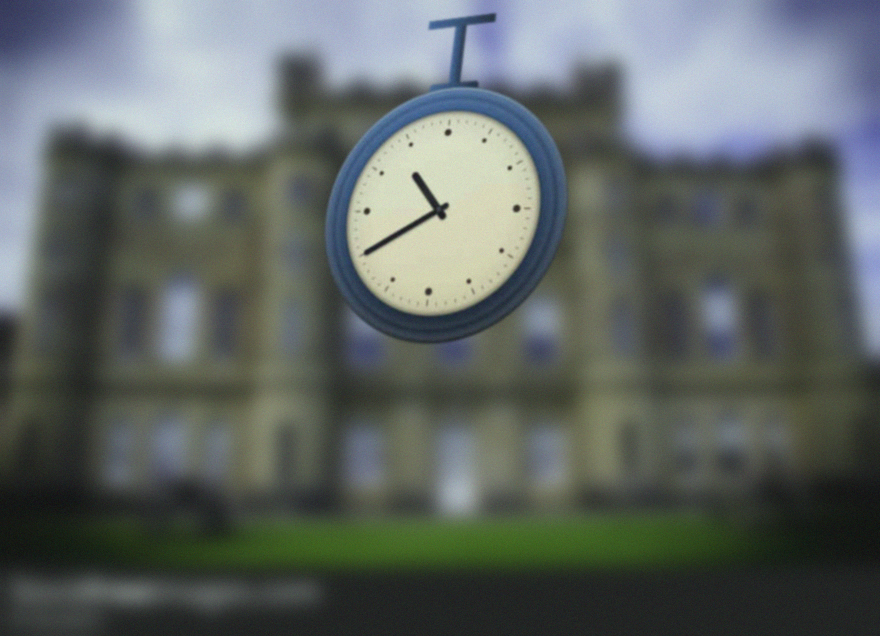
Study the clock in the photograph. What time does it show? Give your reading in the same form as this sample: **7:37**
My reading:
**10:40**
